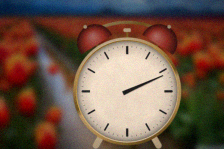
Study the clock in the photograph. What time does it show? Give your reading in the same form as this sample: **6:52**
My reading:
**2:11**
